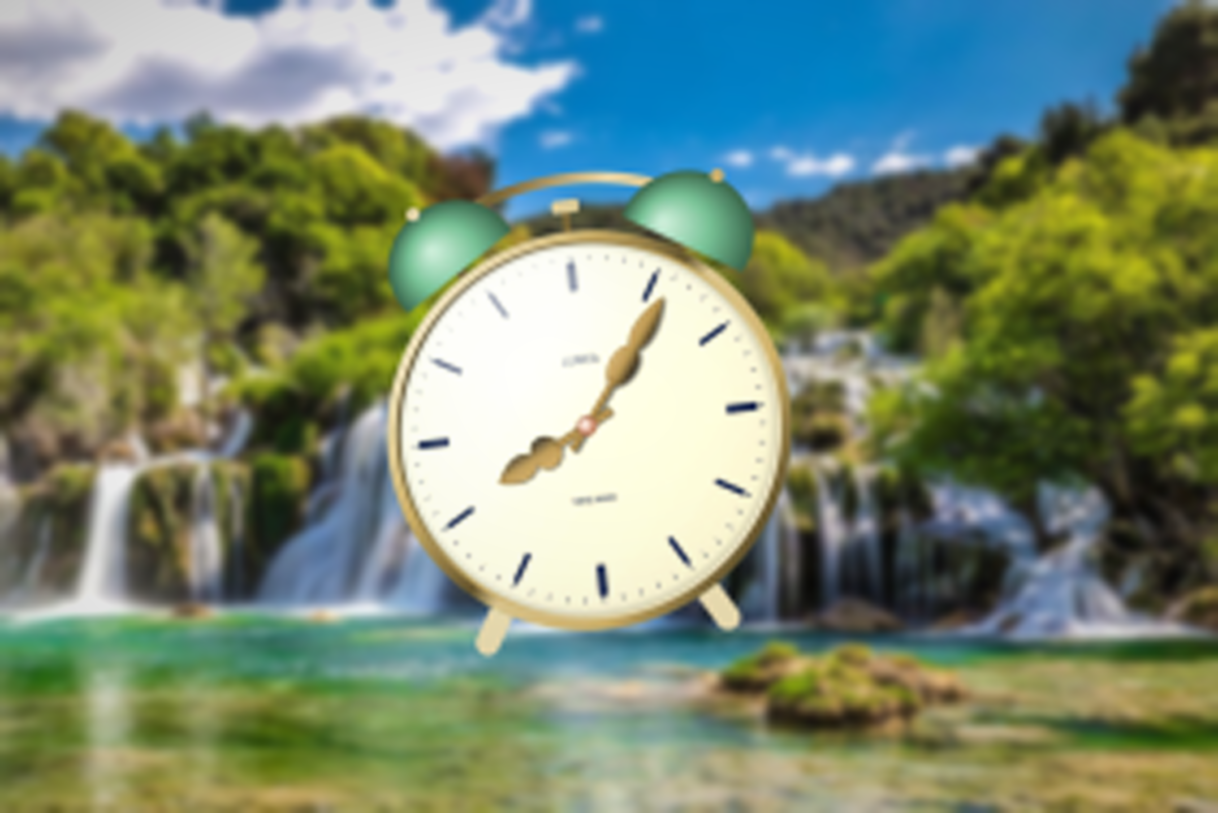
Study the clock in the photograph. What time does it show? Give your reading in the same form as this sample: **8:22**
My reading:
**8:06**
